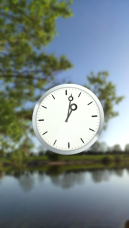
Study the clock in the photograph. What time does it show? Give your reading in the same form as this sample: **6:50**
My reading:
**1:02**
